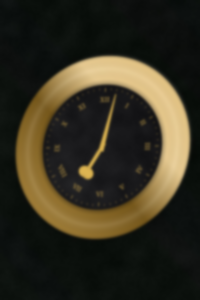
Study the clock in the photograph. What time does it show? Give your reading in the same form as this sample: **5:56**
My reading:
**7:02**
